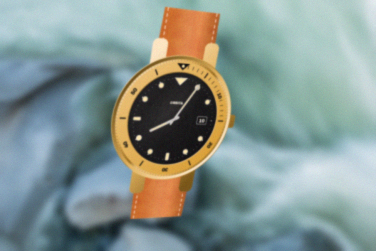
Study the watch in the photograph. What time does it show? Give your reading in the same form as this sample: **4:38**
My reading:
**8:05**
